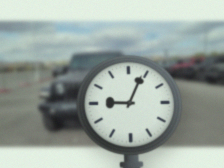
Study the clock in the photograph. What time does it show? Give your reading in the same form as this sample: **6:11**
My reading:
**9:04**
